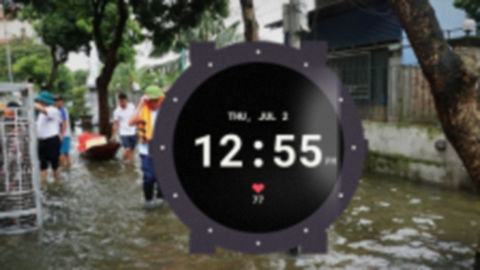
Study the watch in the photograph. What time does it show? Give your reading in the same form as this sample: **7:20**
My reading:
**12:55**
